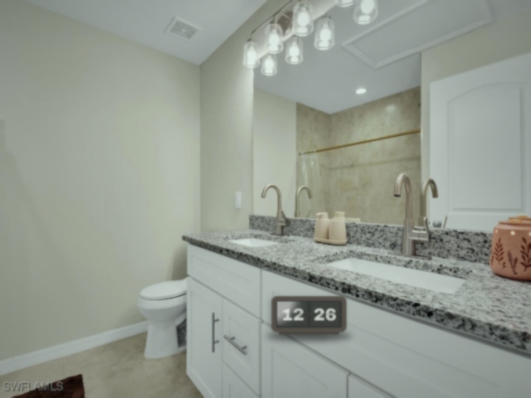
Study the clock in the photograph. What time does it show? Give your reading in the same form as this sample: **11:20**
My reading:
**12:26**
